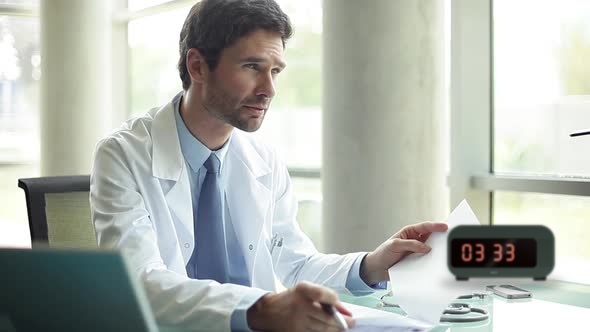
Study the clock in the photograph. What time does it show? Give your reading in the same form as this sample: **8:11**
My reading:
**3:33**
